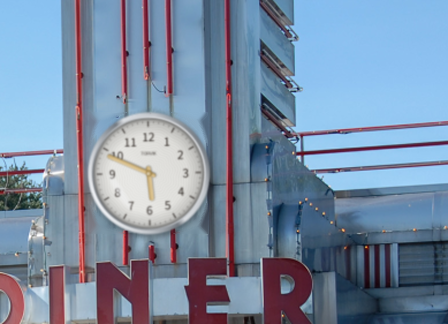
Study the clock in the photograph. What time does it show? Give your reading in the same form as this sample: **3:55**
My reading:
**5:49**
